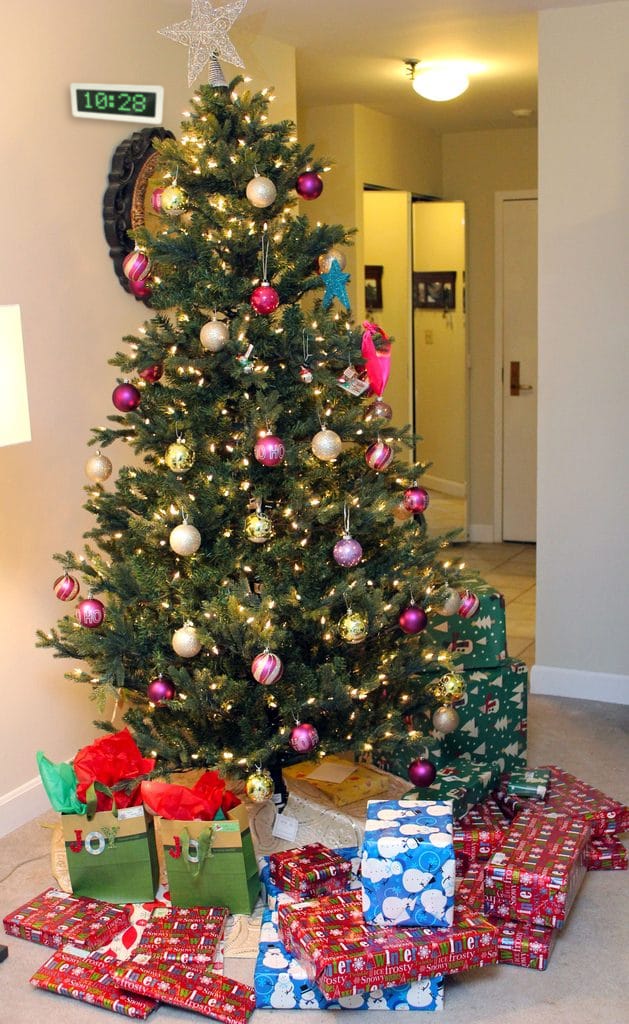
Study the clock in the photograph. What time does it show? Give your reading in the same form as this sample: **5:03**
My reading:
**10:28**
